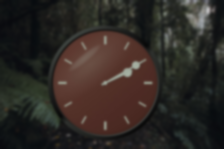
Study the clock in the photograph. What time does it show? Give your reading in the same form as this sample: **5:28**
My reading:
**2:10**
